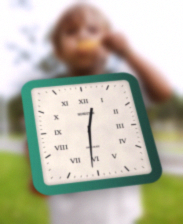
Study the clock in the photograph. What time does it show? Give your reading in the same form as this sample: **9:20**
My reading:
**12:31**
